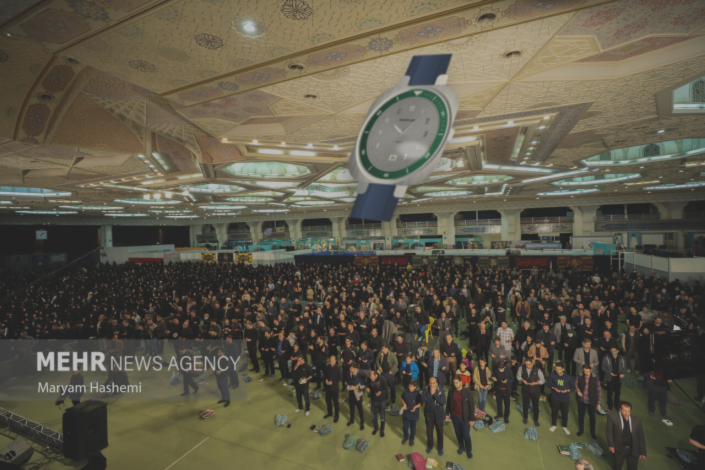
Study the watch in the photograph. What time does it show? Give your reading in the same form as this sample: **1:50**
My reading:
**10:06**
